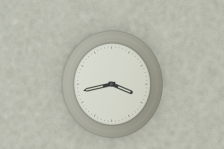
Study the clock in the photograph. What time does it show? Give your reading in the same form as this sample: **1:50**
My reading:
**3:43**
